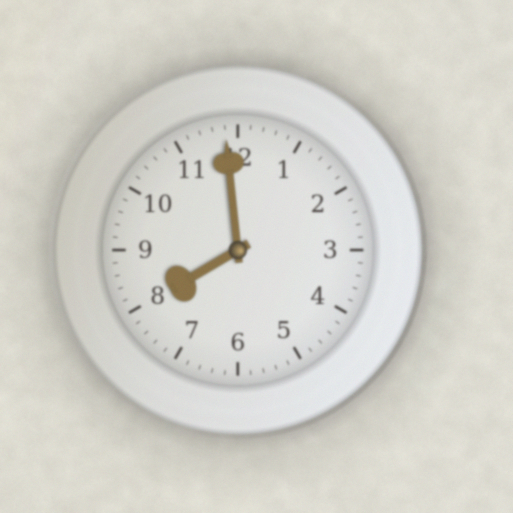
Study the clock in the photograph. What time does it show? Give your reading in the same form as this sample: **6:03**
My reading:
**7:59**
